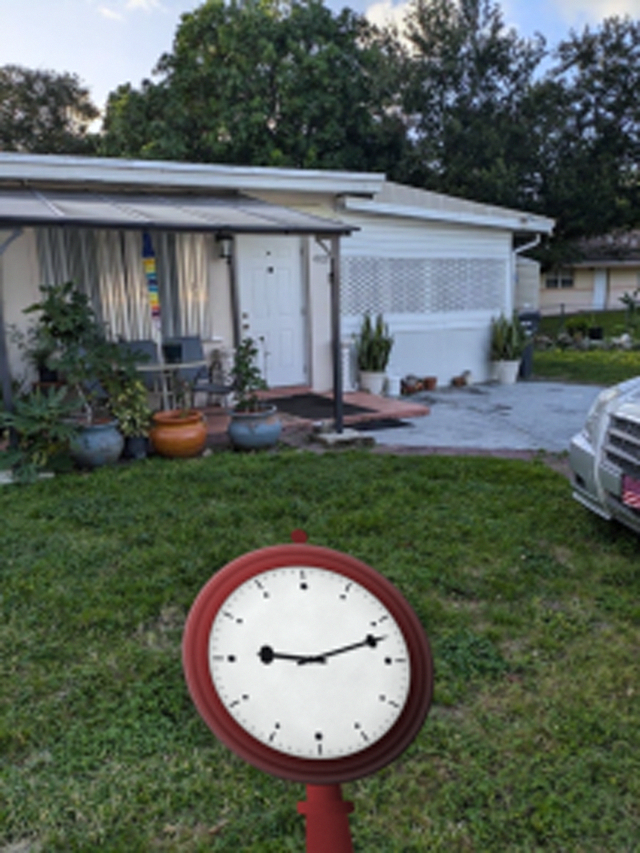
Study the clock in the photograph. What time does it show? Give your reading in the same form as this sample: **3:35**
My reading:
**9:12**
